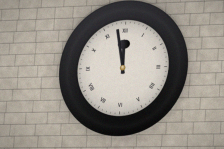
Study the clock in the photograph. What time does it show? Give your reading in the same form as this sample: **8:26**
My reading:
**11:58**
